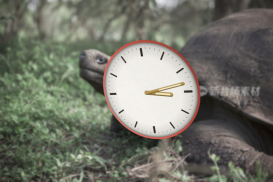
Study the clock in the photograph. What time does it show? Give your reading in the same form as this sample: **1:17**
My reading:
**3:13**
